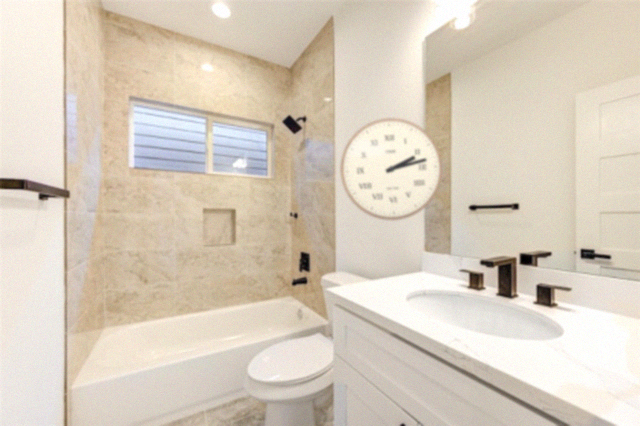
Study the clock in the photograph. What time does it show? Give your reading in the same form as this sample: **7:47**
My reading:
**2:13**
